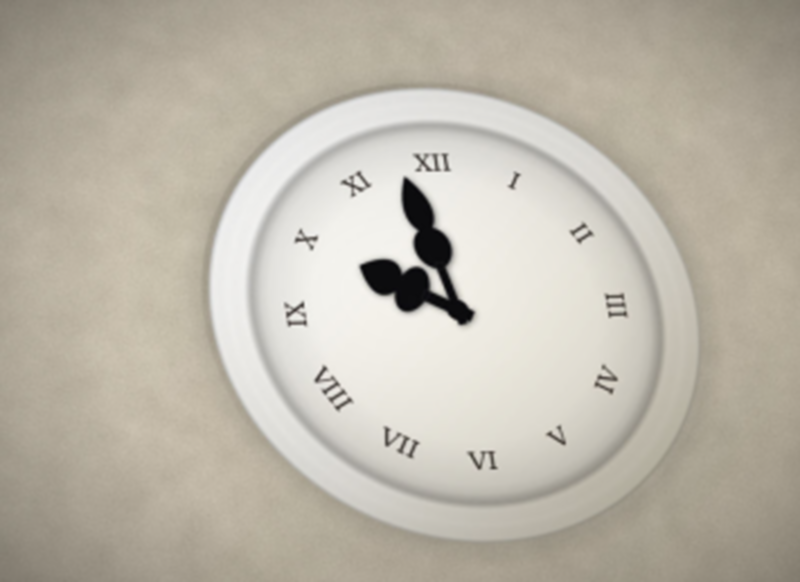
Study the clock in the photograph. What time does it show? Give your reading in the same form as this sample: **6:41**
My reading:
**9:58**
